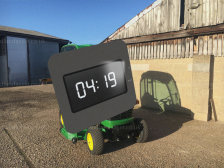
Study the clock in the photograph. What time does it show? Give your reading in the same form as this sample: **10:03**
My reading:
**4:19**
